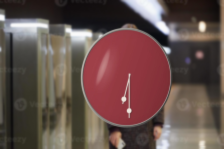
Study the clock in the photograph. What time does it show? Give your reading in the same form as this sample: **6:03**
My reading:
**6:30**
